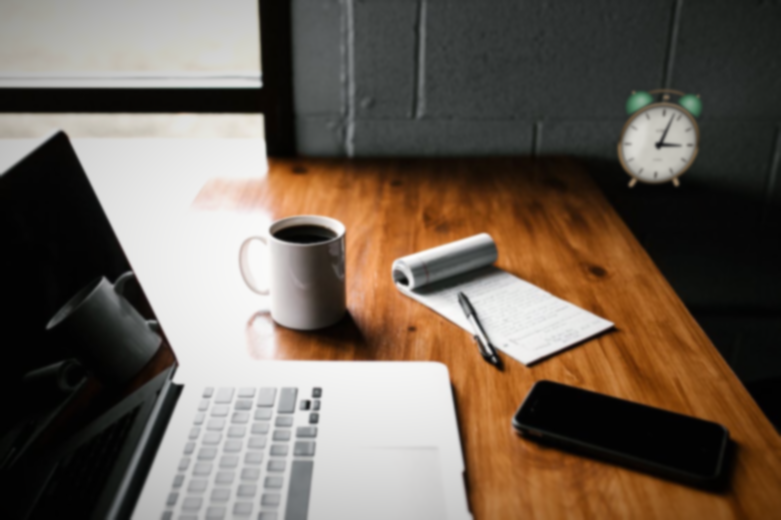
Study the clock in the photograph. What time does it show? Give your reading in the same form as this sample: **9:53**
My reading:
**3:03**
